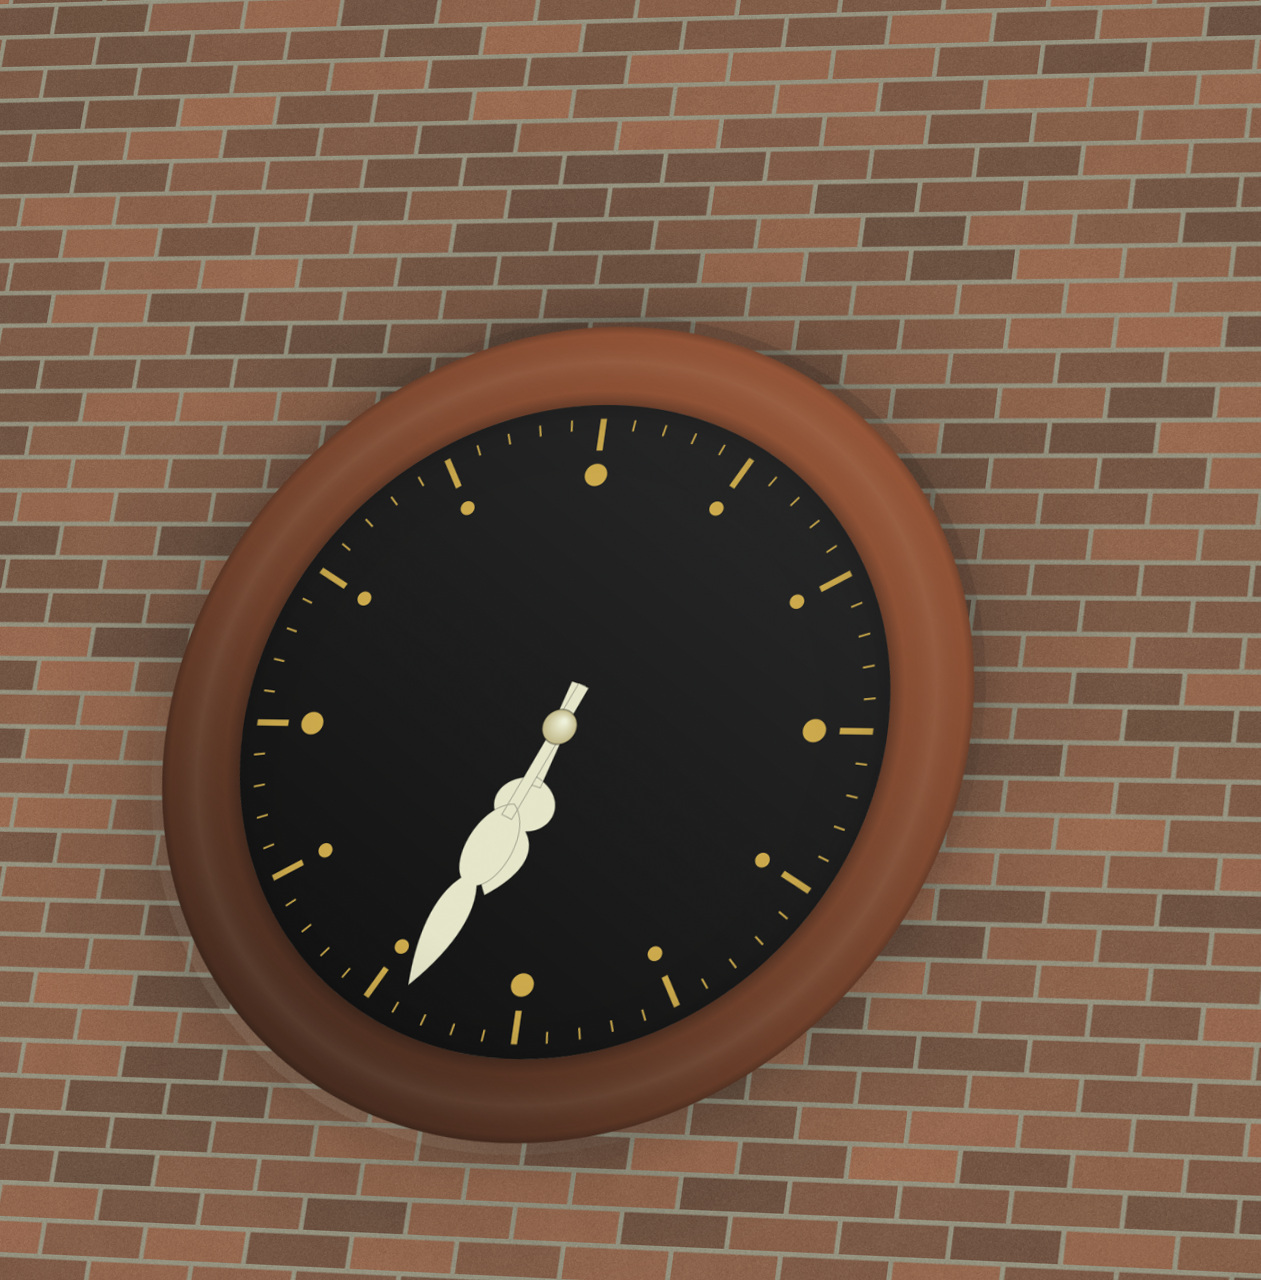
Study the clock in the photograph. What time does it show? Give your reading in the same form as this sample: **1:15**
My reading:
**6:34**
